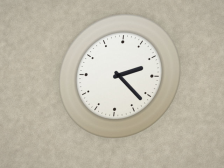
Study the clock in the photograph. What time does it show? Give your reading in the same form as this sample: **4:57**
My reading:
**2:22**
